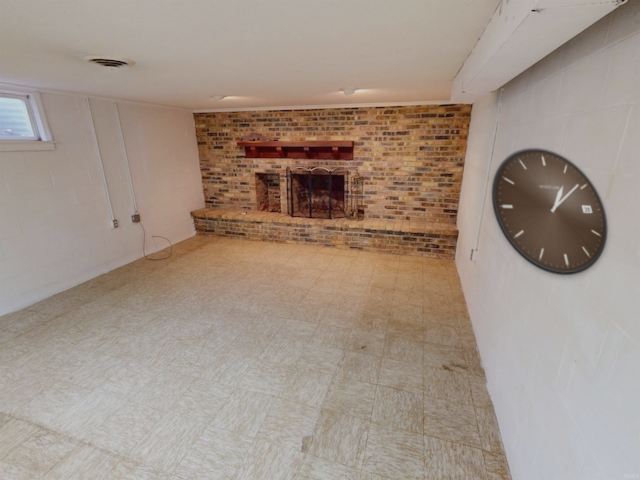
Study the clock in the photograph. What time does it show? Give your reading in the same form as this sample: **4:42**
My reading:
**1:09**
